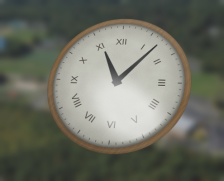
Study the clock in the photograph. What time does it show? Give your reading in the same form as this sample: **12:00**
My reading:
**11:07**
